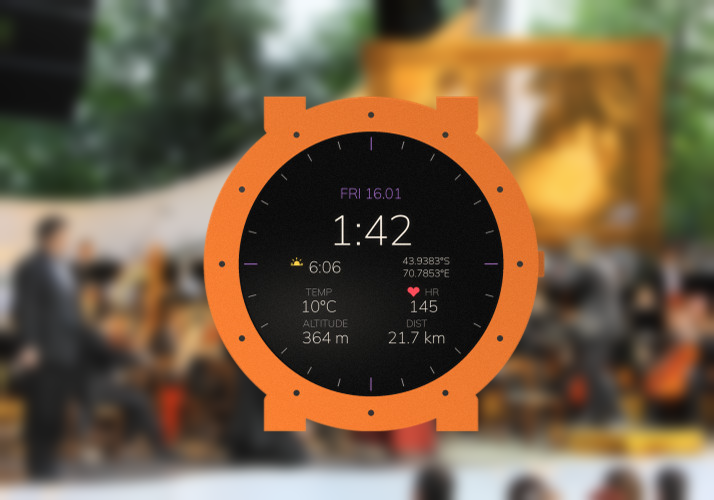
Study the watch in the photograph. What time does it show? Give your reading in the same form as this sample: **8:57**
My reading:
**1:42**
